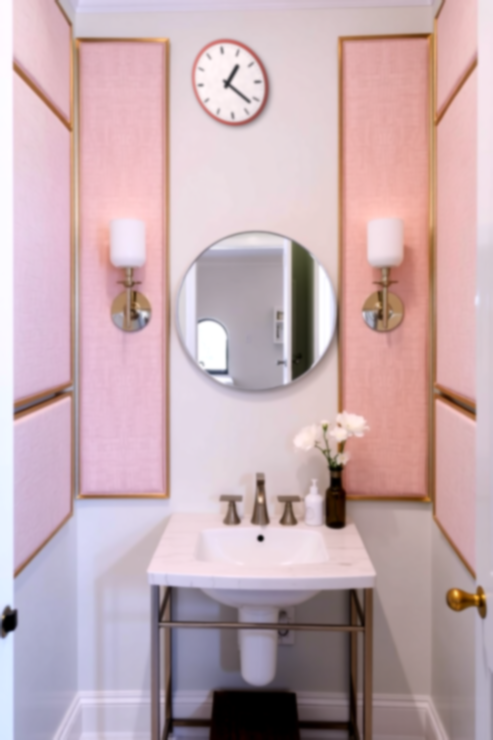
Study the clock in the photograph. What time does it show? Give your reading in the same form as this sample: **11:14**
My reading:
**1:22**
